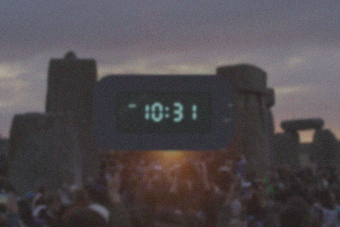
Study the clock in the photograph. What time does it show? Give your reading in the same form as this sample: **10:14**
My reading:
**10:31**
